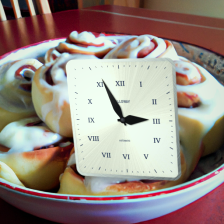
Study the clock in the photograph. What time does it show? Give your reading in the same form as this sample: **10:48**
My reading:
**2:56**
